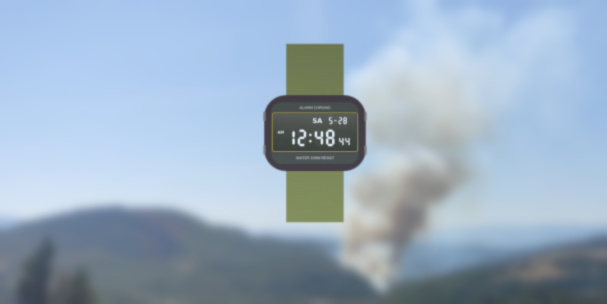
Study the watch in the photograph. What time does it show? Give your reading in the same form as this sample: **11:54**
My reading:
**12:48**
